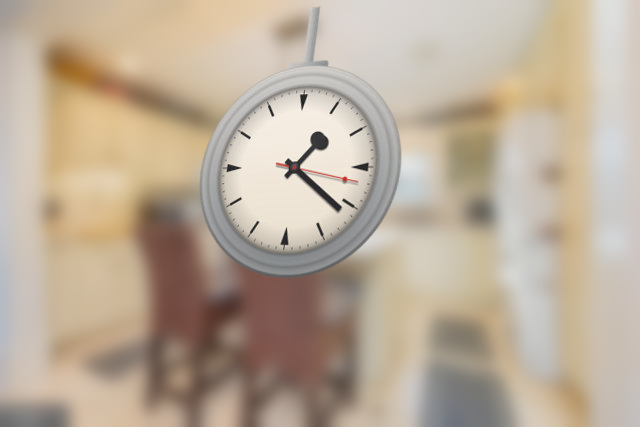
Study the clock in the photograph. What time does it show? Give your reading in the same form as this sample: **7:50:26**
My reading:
**1:21:17**
